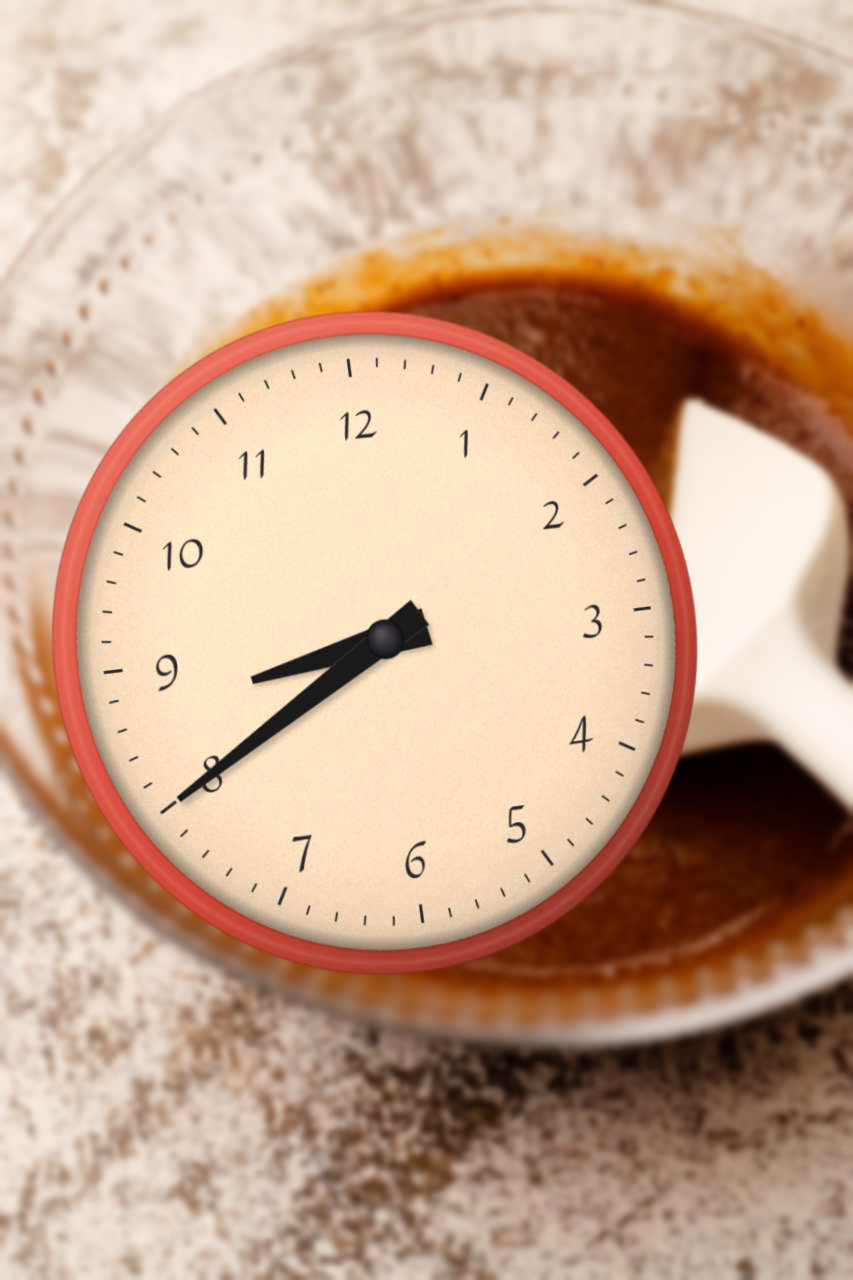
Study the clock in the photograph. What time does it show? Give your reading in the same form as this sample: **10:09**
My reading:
**8:40**
